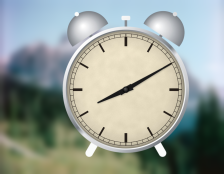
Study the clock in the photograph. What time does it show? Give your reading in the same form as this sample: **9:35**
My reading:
**8:10**
